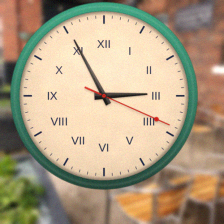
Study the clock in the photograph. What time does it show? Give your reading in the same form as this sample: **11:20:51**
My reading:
**2:55:19**
